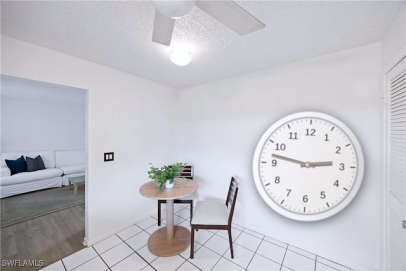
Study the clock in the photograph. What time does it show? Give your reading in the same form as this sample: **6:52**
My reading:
**2:47**
